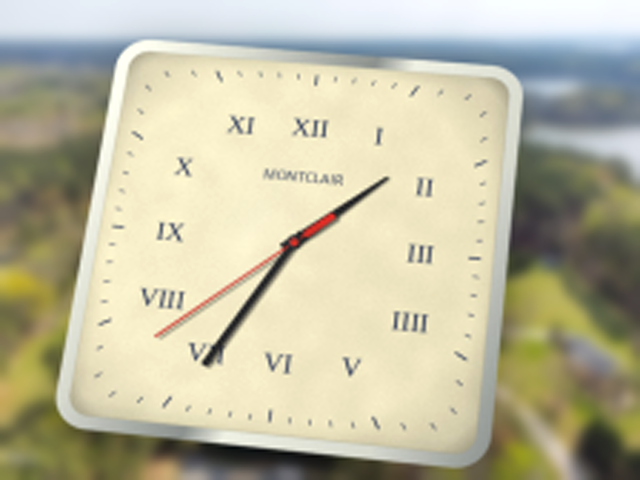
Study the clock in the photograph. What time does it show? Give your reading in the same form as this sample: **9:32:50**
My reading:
**1:34:38**
